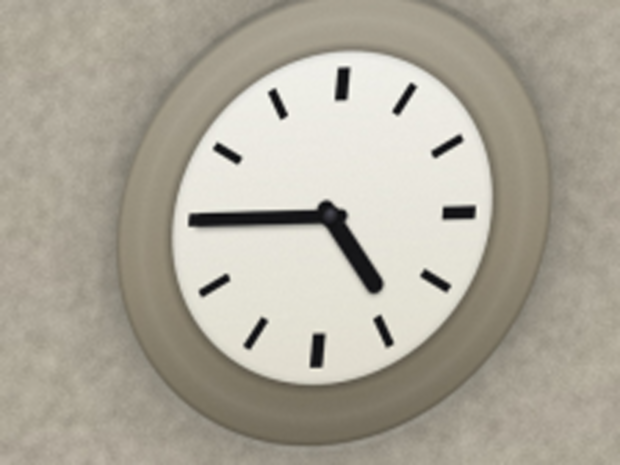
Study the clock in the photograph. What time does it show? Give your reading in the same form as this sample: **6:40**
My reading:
**4:45**
